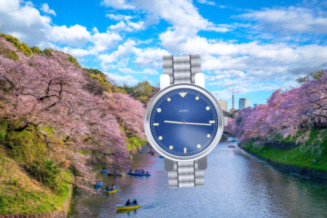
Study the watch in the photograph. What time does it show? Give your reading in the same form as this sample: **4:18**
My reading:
**9:16**
